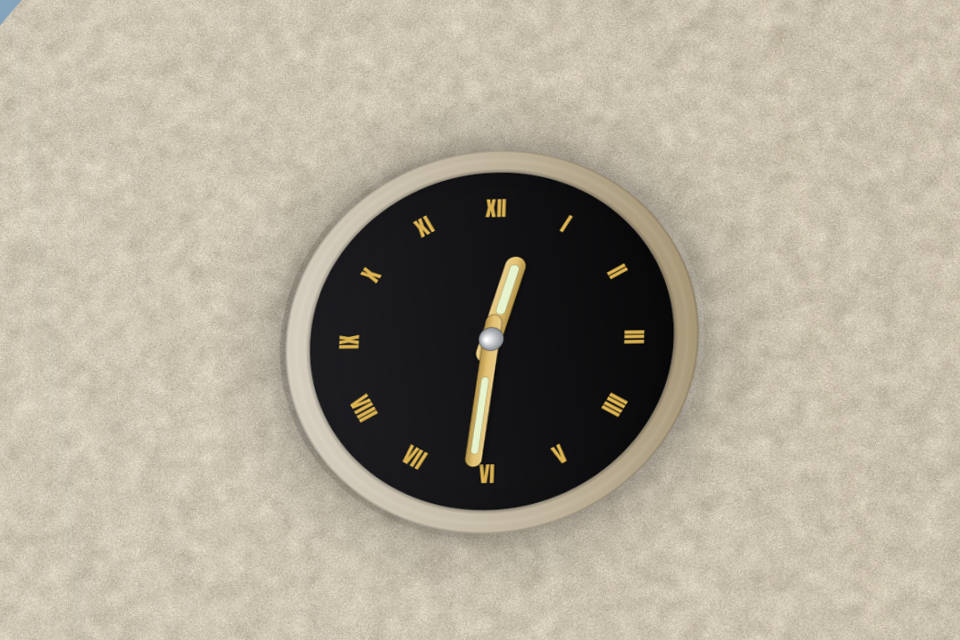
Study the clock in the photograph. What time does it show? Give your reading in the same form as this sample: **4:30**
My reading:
**12:31**
